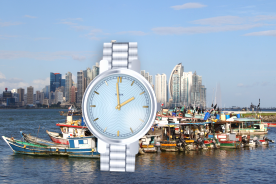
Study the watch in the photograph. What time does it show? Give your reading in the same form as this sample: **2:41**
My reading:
**1:59**
